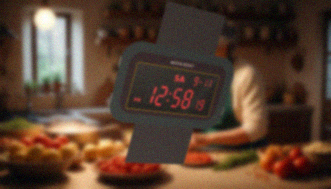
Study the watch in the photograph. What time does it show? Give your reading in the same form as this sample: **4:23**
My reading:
**12:58**
